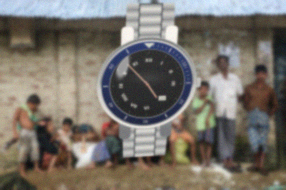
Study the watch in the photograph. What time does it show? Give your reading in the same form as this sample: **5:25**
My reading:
**4:53**
